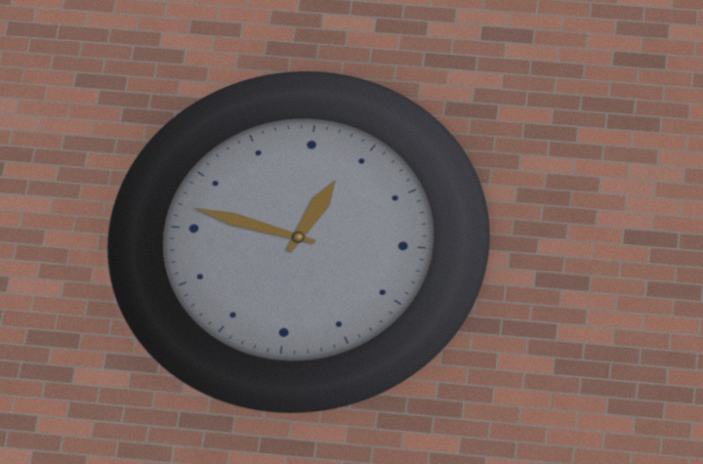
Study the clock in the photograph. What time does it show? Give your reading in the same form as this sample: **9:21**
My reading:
**12:47**
